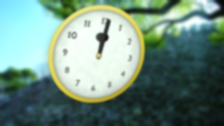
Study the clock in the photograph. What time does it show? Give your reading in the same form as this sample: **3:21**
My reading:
**12:01**
